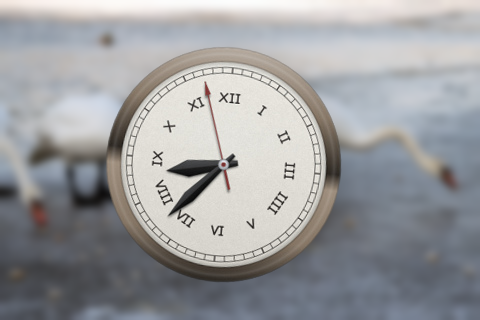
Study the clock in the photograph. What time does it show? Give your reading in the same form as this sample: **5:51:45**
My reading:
**8:36:57**
